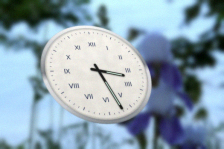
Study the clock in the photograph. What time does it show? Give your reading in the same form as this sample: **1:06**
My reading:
**3:27**
